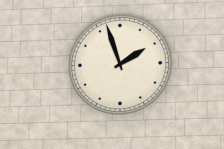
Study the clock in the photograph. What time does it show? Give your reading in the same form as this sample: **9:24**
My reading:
**1:57**
